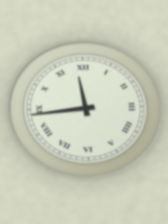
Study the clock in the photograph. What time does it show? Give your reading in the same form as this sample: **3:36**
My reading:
**11:44**
